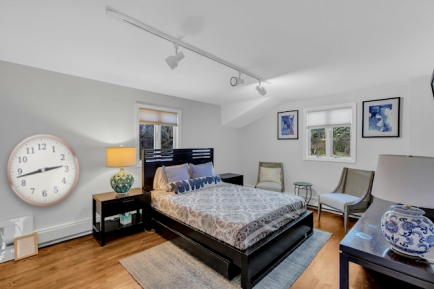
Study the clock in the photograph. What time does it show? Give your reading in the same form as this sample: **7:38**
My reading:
**2:43**
